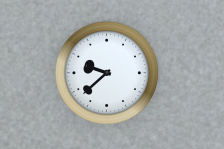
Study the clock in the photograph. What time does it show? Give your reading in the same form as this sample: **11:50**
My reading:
**9:38**
